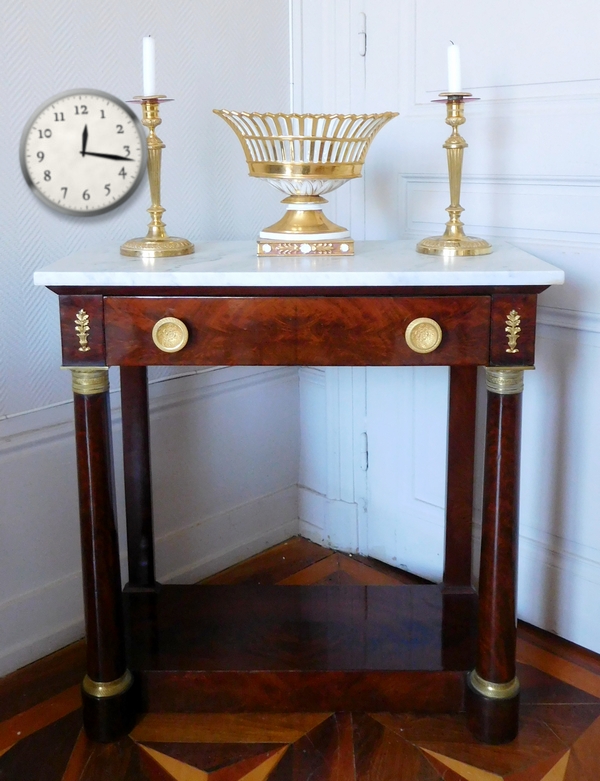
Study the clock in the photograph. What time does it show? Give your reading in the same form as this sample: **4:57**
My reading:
**12:17**
